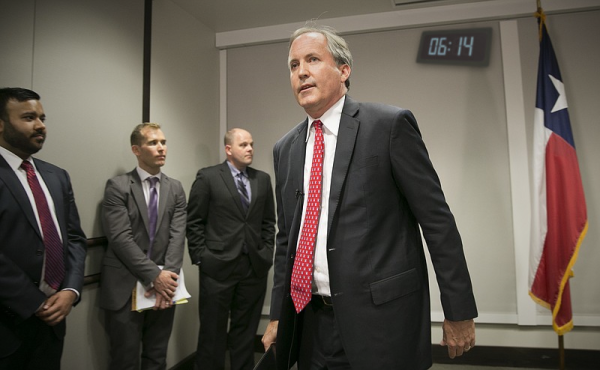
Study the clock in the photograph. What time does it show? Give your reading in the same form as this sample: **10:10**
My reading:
**6:14**
